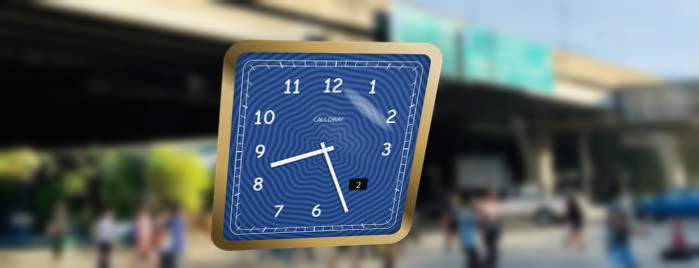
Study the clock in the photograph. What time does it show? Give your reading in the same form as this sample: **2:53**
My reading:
**8:26**
